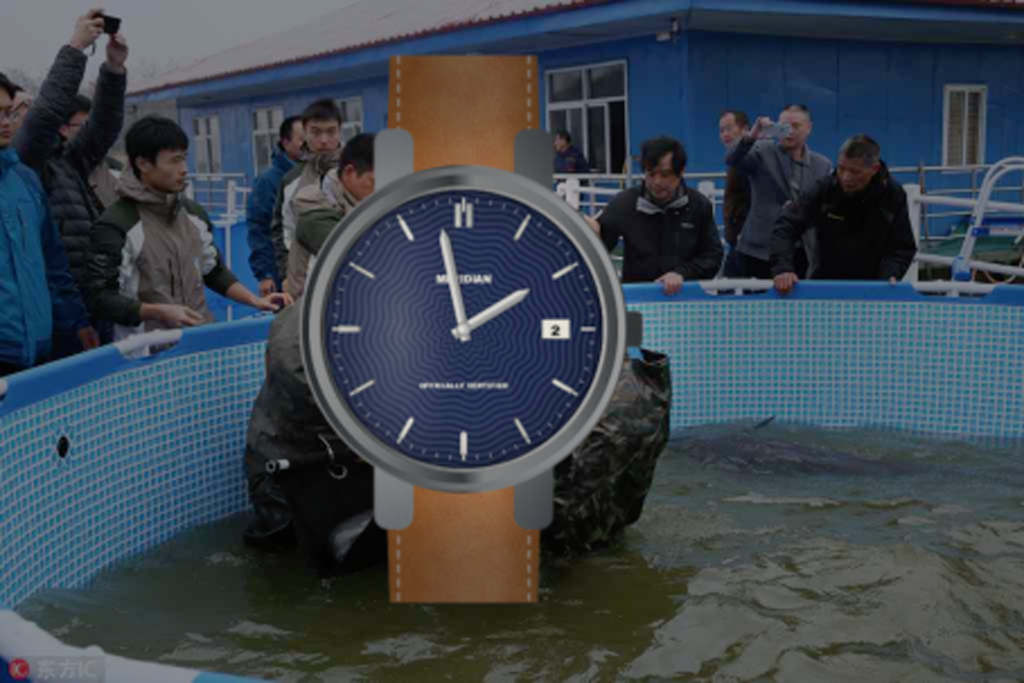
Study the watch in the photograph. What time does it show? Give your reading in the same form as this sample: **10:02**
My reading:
**1:58**
